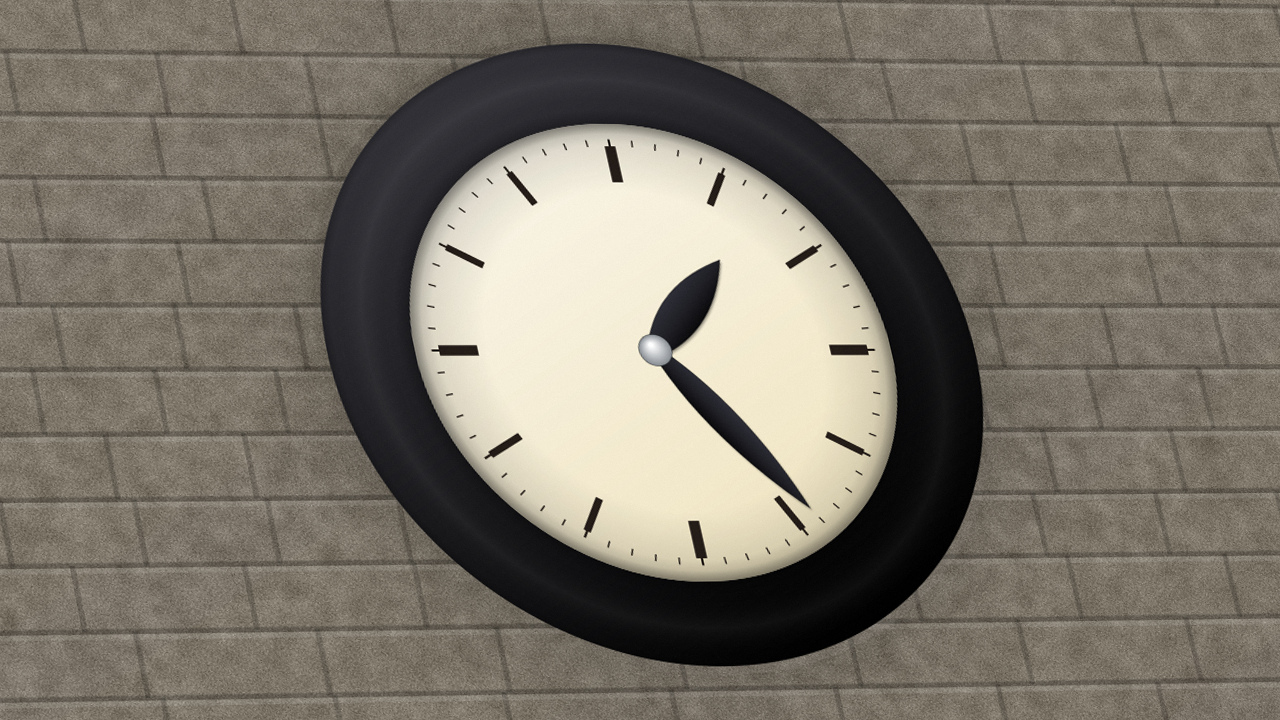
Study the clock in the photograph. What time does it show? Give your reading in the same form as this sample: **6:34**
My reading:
**1:24**
